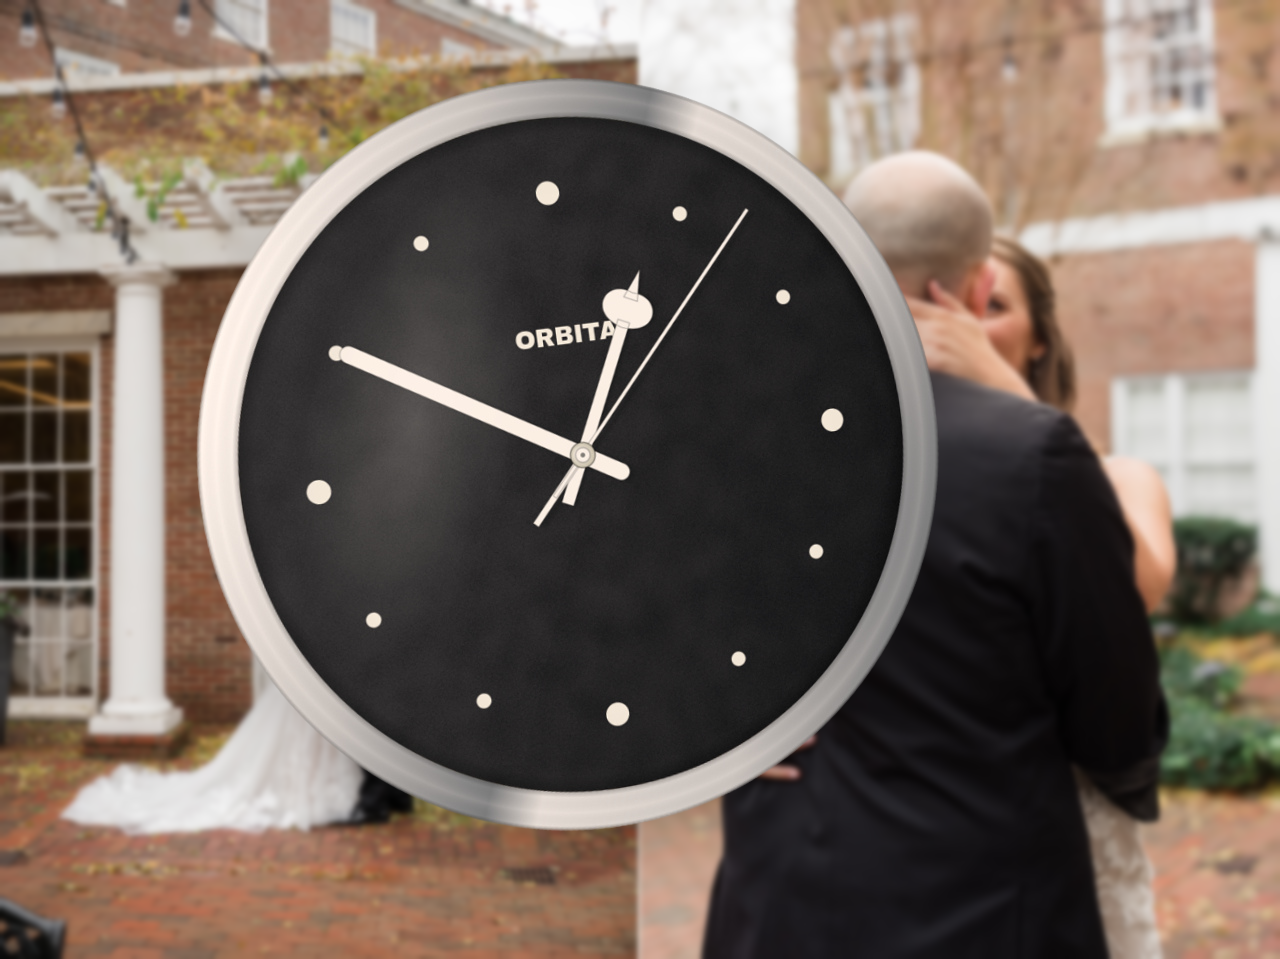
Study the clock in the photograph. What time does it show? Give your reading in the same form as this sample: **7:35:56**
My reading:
**12:50:07**
